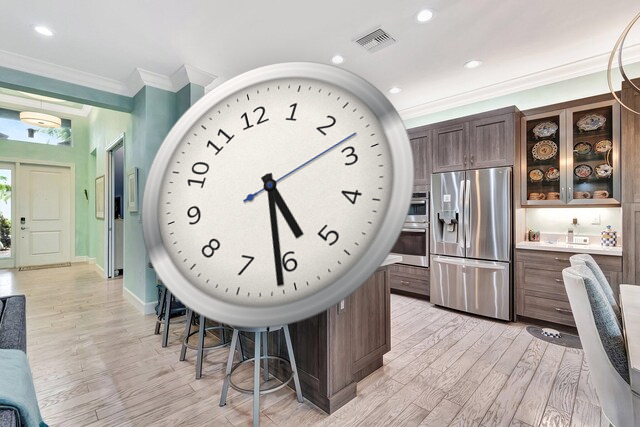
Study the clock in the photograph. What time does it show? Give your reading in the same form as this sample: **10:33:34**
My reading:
**5:31:13**
